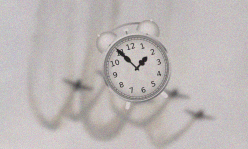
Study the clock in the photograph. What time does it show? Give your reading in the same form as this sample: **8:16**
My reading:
**1:55**
